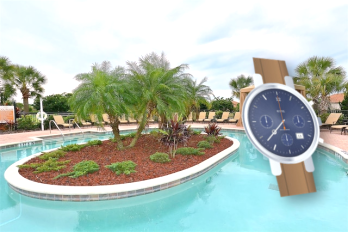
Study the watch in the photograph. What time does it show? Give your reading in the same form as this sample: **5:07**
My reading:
**7:38**
